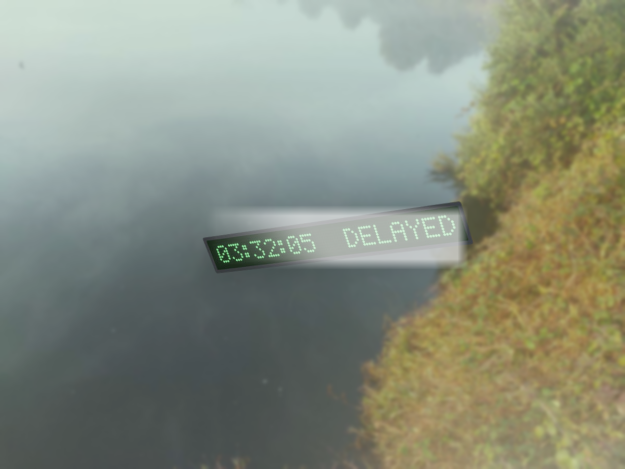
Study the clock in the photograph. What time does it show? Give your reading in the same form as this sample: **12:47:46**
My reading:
**3:32:05**
